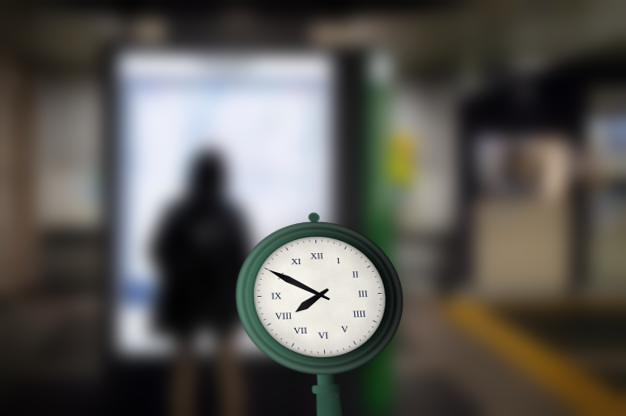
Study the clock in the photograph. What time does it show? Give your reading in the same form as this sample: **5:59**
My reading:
**7:50**
